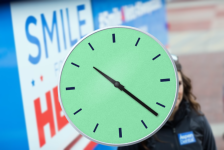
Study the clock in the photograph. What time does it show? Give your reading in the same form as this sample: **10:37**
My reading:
**10:22**
